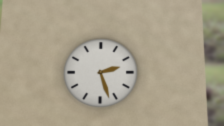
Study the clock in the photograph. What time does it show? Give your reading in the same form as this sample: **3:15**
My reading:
**2:27**
